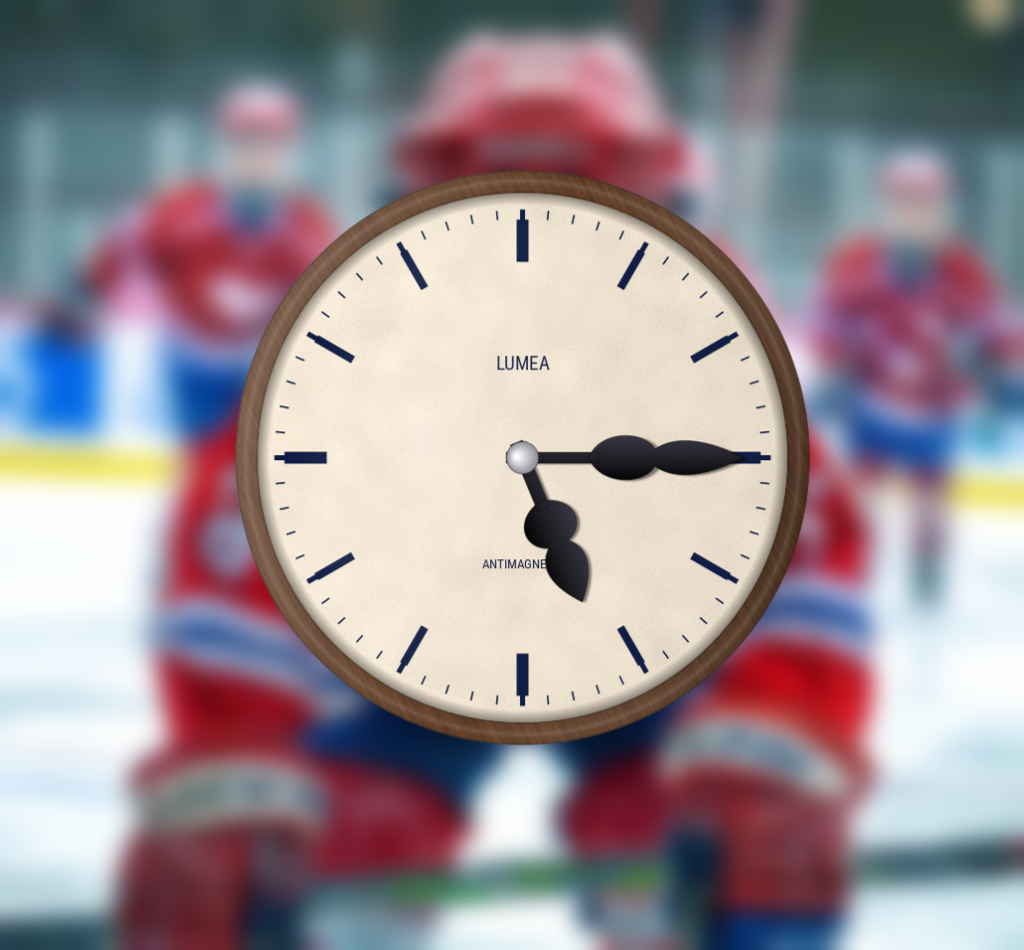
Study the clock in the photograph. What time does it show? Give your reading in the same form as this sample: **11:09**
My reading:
**5:15**
